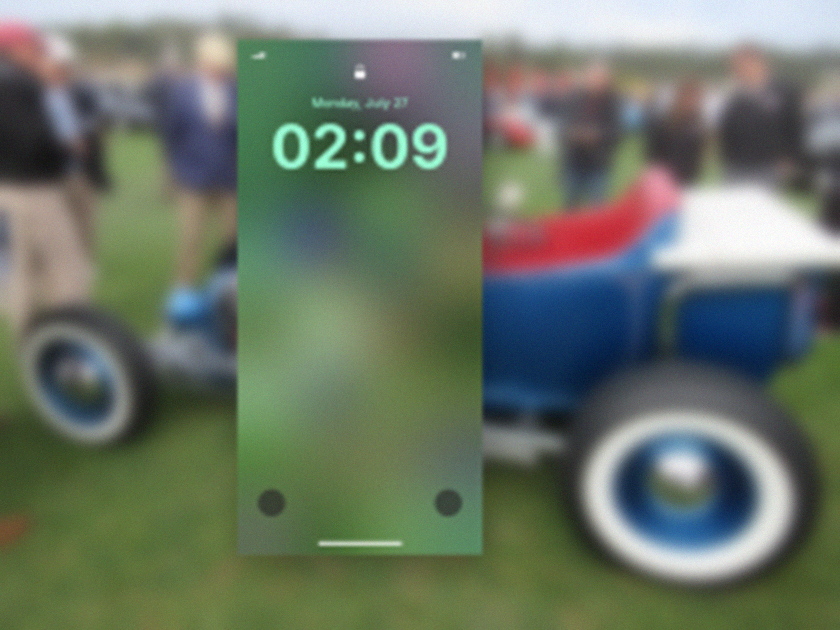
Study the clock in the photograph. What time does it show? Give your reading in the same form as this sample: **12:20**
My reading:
**2:09**
